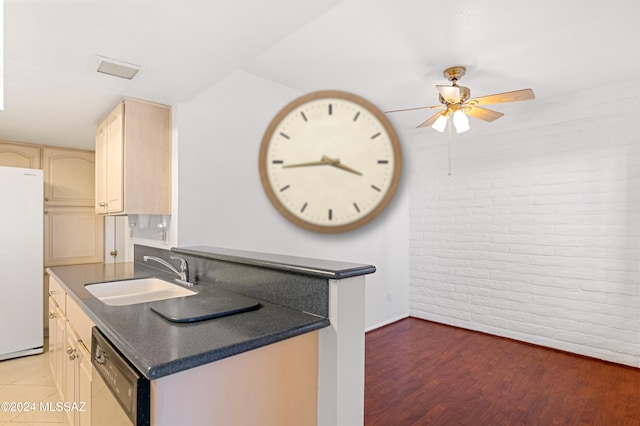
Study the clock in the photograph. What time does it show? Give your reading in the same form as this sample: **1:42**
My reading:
**3:44**
